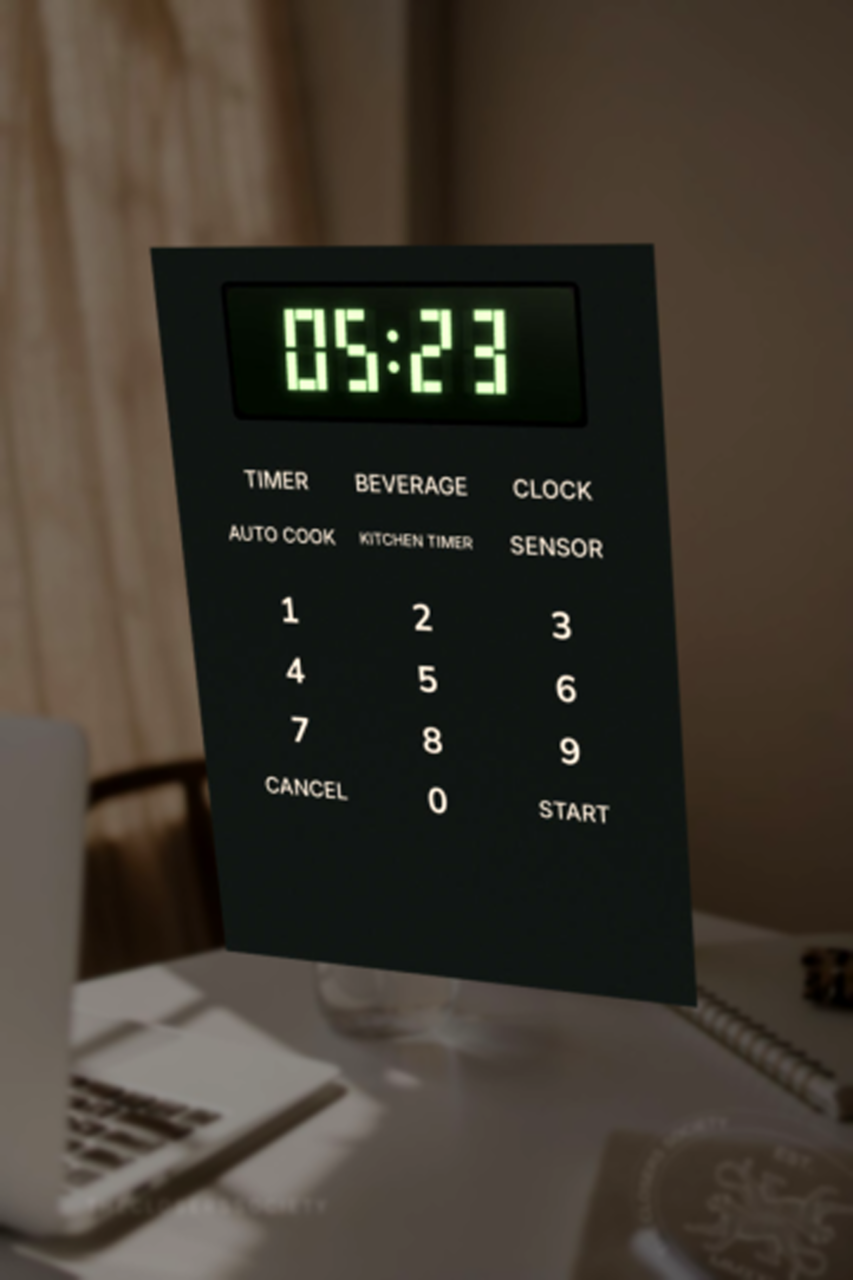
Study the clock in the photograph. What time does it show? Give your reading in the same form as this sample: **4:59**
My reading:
**5:23**
